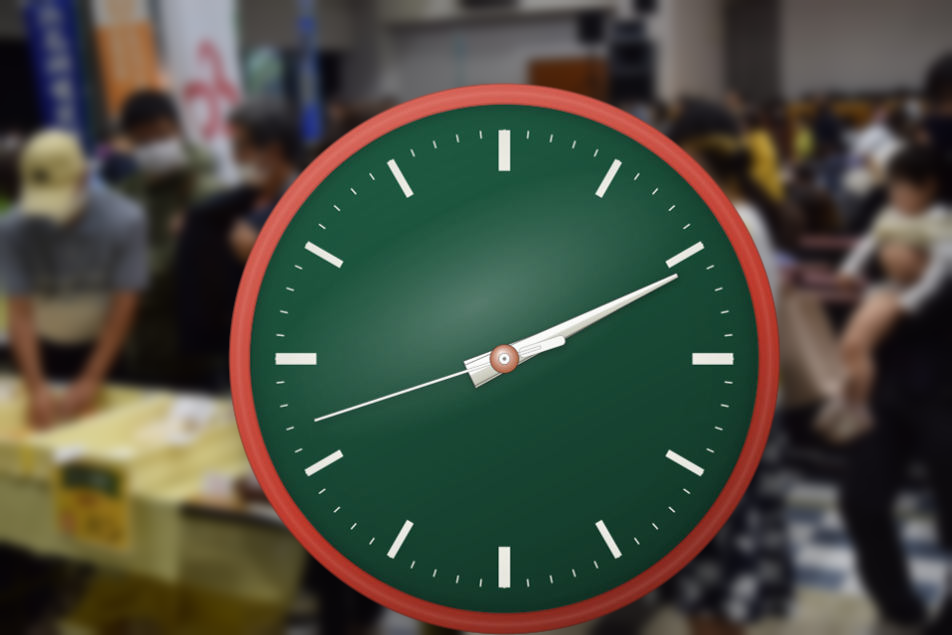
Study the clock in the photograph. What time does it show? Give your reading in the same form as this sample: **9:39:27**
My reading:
**2:10:42**
